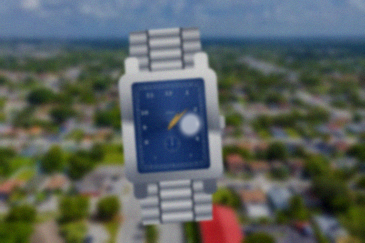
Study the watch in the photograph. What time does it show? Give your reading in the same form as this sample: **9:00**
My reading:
**1:08**
